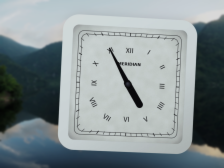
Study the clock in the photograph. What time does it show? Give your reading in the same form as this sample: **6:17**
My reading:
**4:55**
